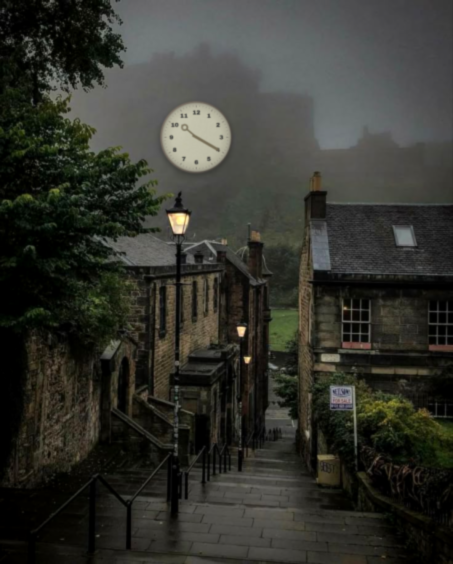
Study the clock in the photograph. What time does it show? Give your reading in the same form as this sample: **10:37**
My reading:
**10:20**
